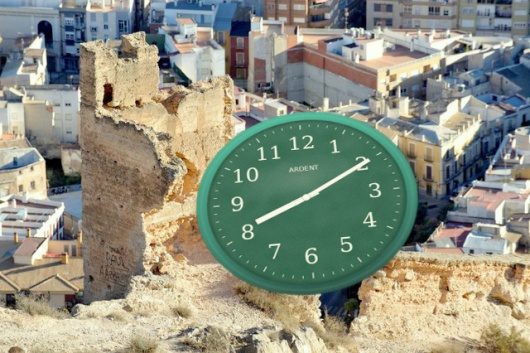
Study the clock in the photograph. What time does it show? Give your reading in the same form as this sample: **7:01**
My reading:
**8:10**
